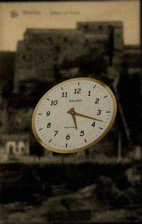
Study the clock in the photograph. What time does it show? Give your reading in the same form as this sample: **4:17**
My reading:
**5:18**
